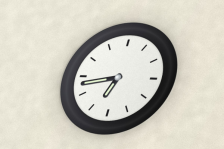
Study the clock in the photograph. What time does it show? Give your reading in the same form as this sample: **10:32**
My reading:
**6:43**
